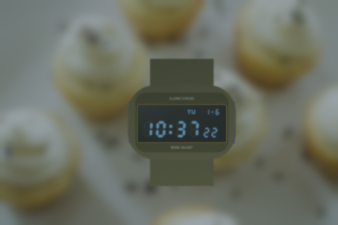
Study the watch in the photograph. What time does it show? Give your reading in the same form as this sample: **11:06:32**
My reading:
**10:37:22**
